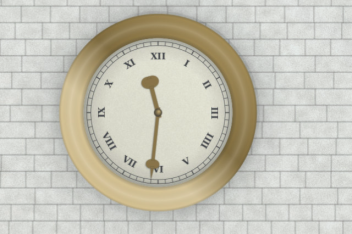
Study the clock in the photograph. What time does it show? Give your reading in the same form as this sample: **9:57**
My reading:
**11:31**
